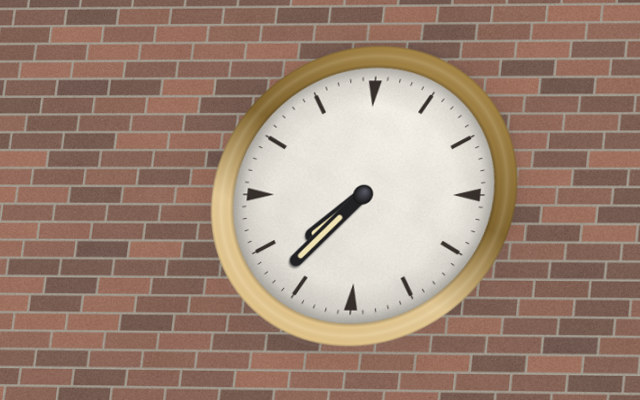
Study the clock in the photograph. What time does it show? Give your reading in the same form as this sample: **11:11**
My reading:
**7:37**
